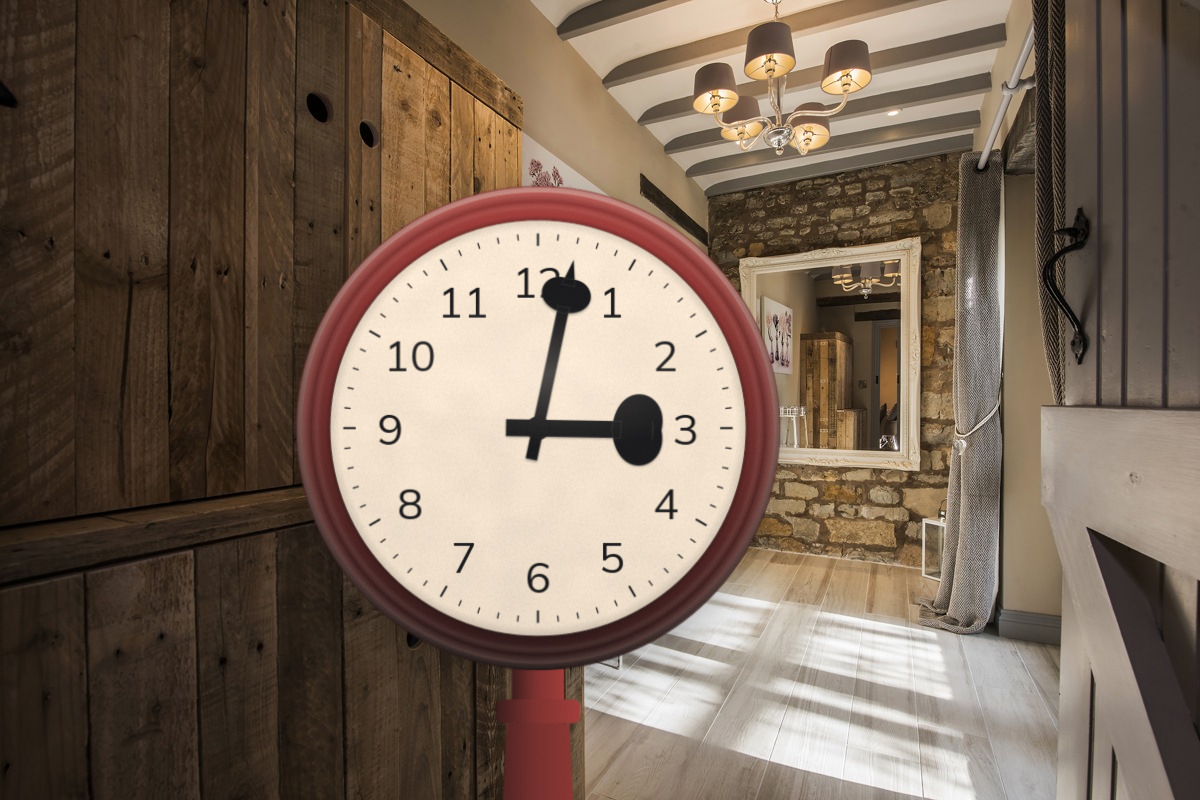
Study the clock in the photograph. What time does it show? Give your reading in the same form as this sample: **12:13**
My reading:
**3:02**
